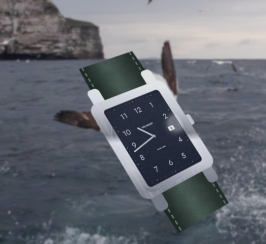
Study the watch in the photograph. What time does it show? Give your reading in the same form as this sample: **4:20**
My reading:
**10:43**
